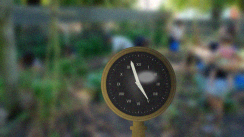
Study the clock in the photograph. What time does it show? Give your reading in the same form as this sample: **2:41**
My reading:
**4:57**
